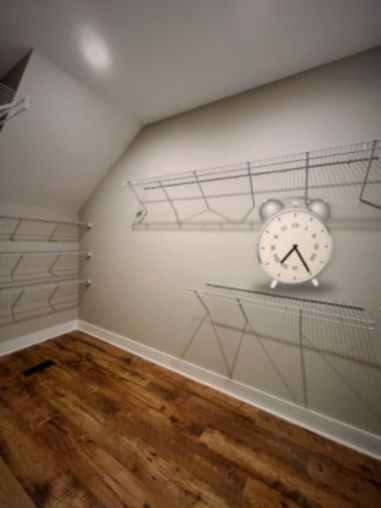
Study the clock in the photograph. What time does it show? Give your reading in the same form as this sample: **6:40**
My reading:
**7:25**
